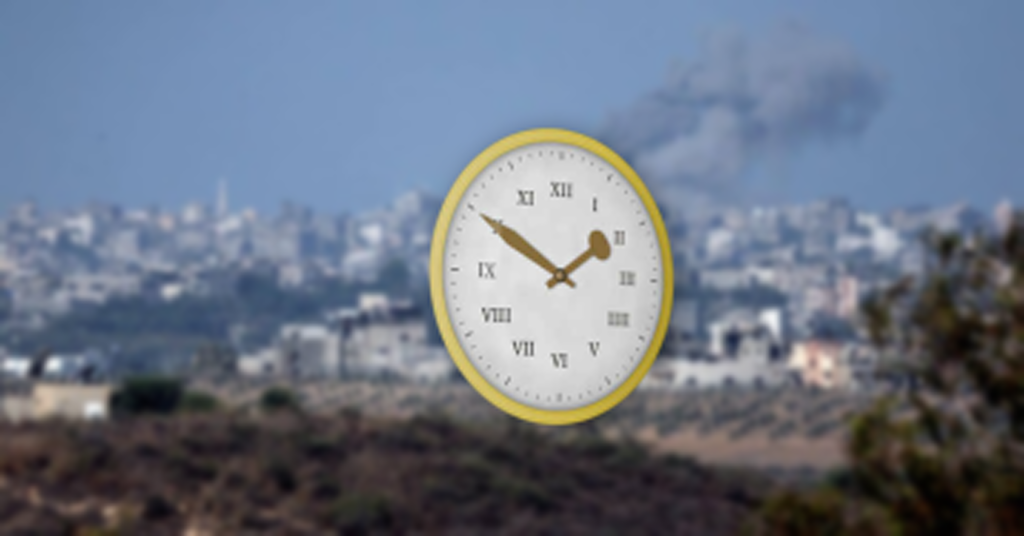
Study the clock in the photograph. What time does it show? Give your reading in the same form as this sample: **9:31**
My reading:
**1:50**
